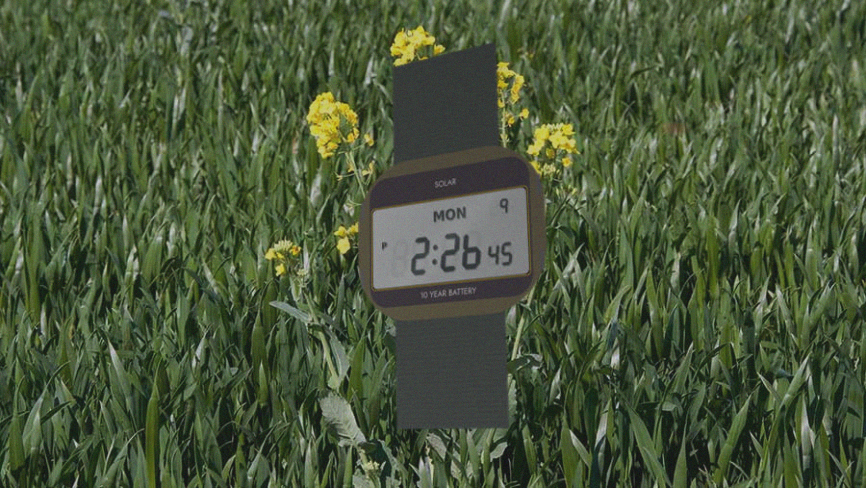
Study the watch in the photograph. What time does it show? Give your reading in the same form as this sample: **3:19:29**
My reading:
**2:26:45**
